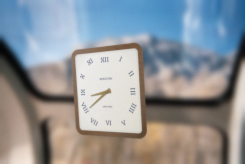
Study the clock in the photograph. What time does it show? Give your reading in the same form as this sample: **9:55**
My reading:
**8:39**
